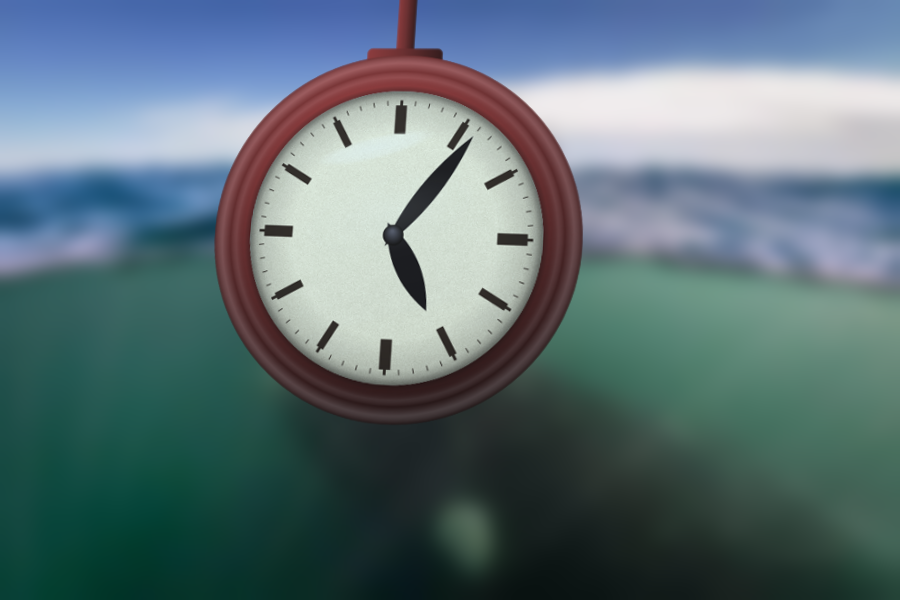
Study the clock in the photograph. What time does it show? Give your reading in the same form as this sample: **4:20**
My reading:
**5:06**
